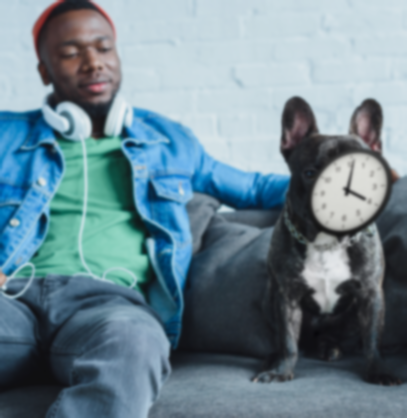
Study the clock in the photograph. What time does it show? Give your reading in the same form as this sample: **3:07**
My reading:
**4:01**
